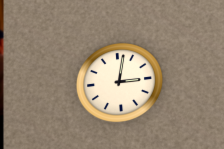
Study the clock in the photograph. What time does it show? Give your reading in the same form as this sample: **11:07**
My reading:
**3:02**
